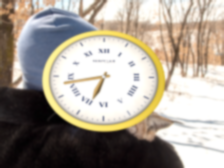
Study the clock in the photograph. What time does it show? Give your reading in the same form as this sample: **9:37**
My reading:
**6:43**
